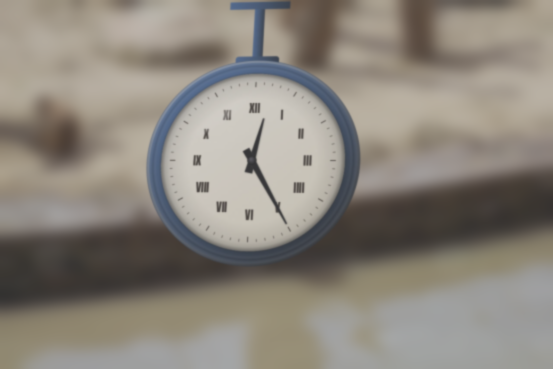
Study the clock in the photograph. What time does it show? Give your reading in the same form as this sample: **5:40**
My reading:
**12:25**
